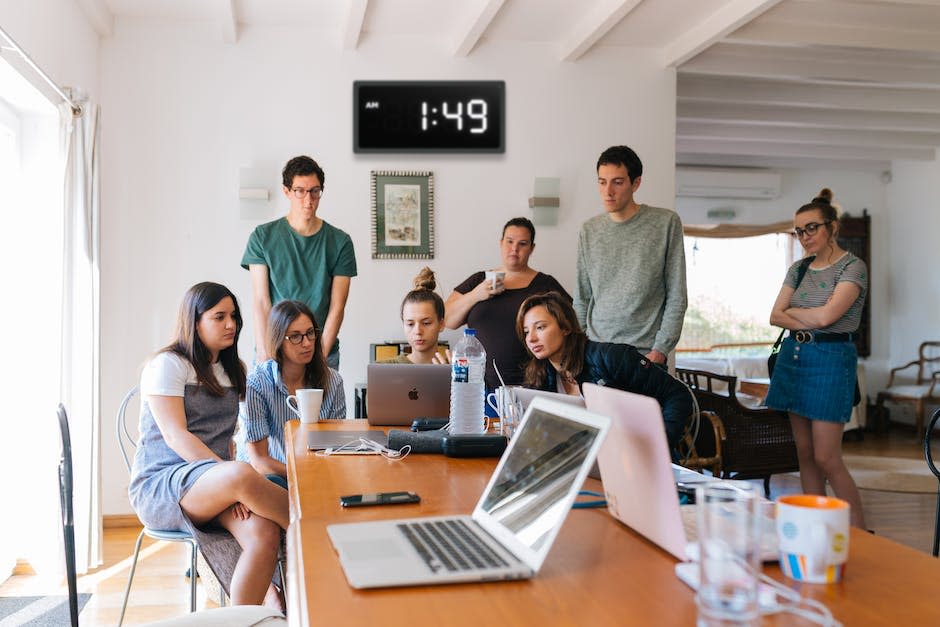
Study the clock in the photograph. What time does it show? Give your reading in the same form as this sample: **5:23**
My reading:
**1:49**
